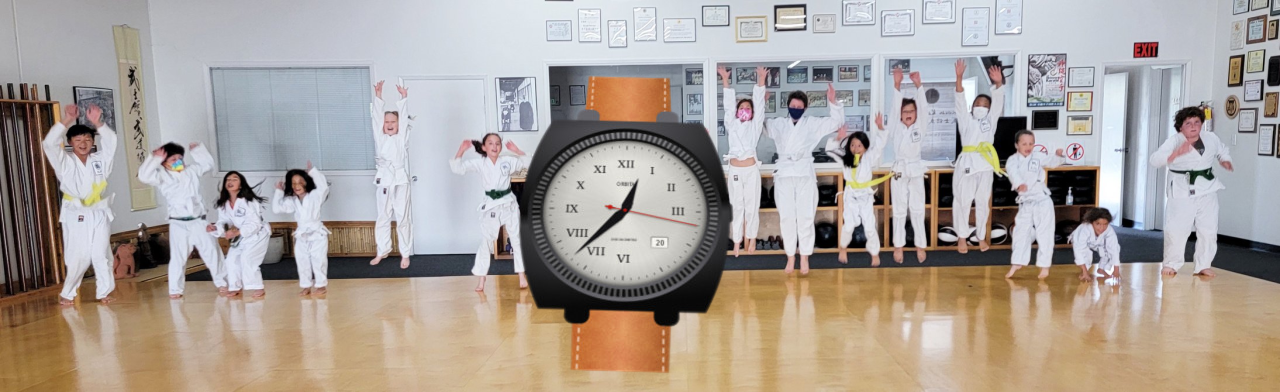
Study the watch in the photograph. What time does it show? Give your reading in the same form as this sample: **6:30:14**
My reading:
**12:37:17**
